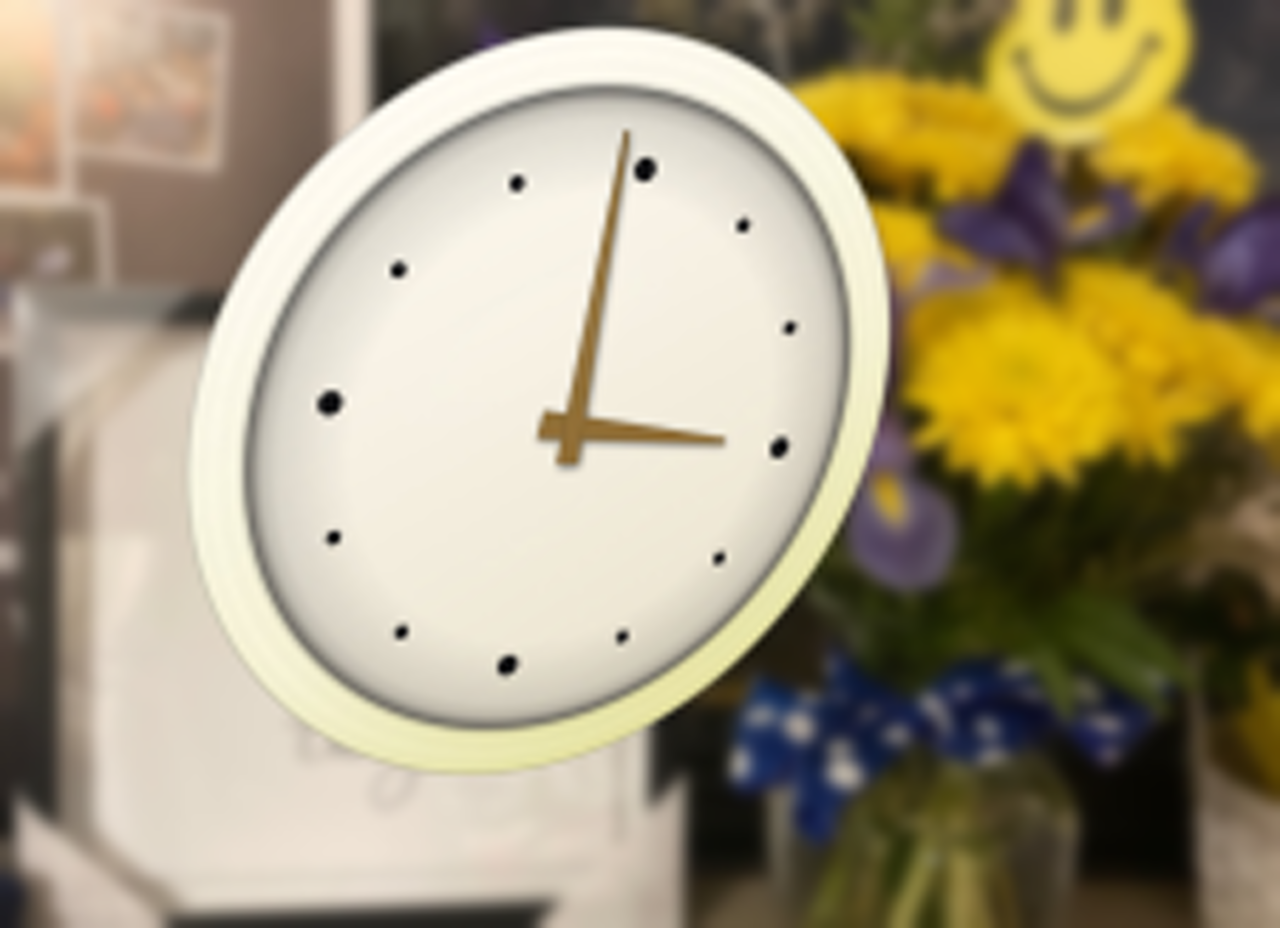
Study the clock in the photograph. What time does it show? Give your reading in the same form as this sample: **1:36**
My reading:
**2:59**
